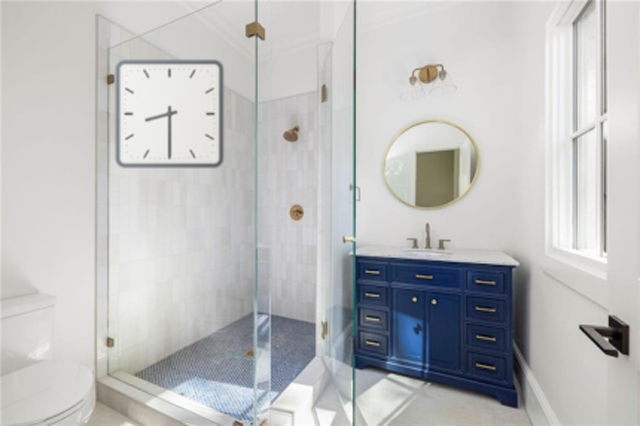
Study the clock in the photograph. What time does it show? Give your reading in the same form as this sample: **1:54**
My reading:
**8:30**
